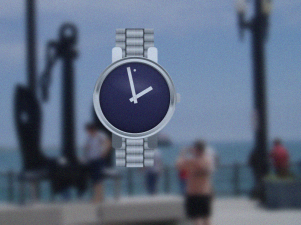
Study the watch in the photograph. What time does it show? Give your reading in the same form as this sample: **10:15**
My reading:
**1:58**
